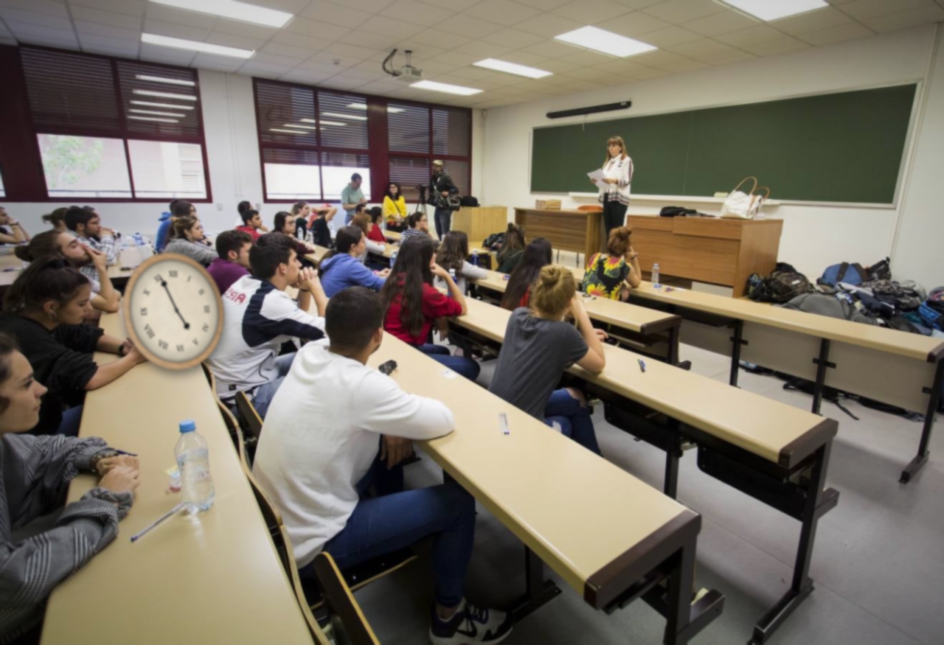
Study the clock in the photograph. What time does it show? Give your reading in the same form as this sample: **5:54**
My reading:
**4:56**
